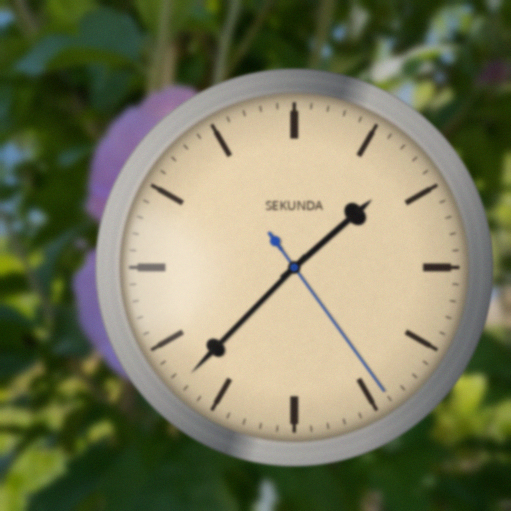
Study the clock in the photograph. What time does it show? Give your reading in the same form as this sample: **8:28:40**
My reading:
**1:37:24**
